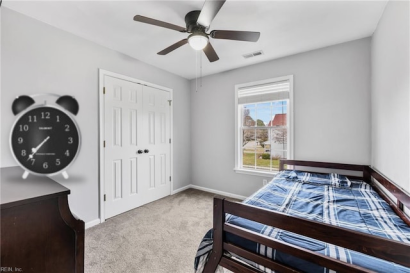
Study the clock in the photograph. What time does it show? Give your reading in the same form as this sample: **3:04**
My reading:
**7:37**
